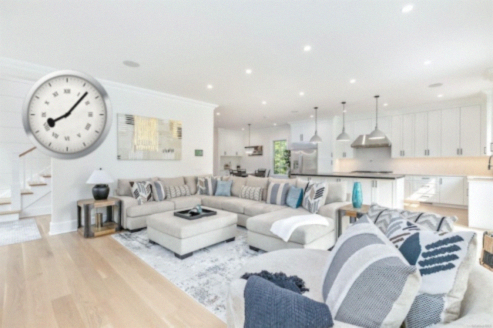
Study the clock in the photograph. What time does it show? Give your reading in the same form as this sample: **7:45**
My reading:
**8:07**
